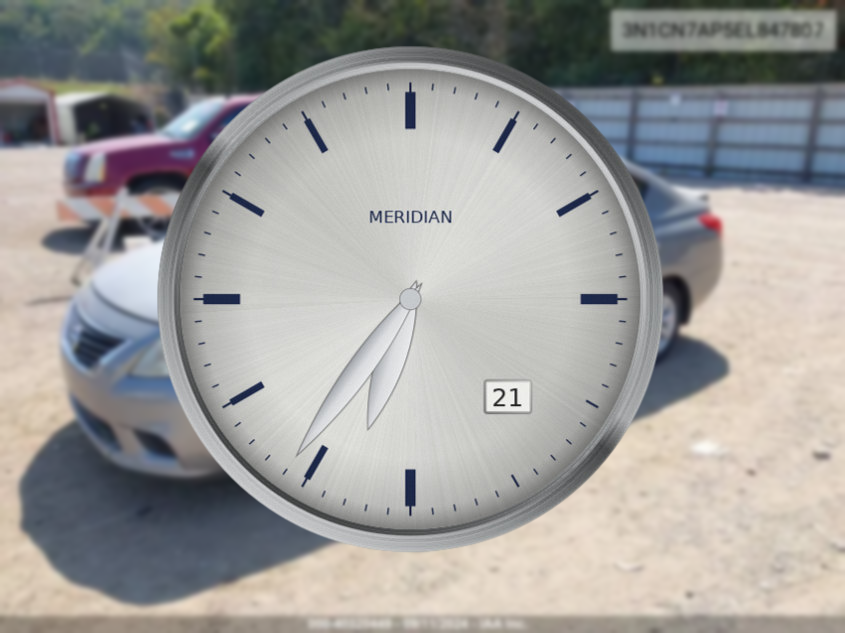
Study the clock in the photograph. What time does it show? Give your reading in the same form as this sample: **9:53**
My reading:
**6:36**
